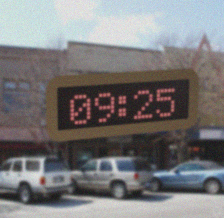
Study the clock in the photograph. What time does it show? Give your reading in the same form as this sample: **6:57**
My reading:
**9:25**
